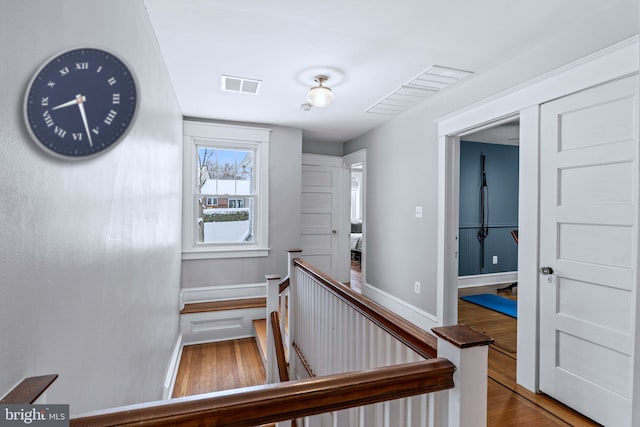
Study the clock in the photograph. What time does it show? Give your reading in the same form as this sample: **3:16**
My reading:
**8:27**
